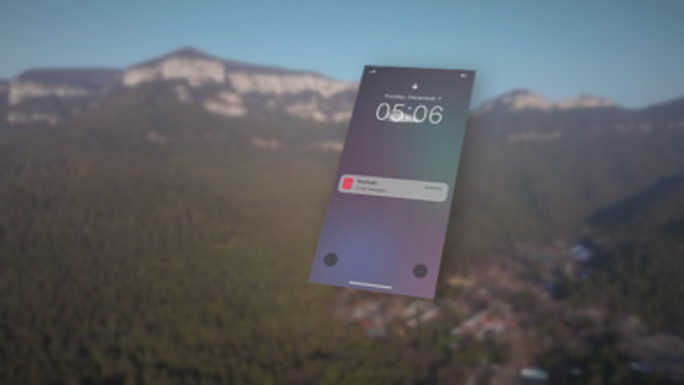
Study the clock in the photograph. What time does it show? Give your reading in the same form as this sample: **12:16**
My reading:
**5:06**
